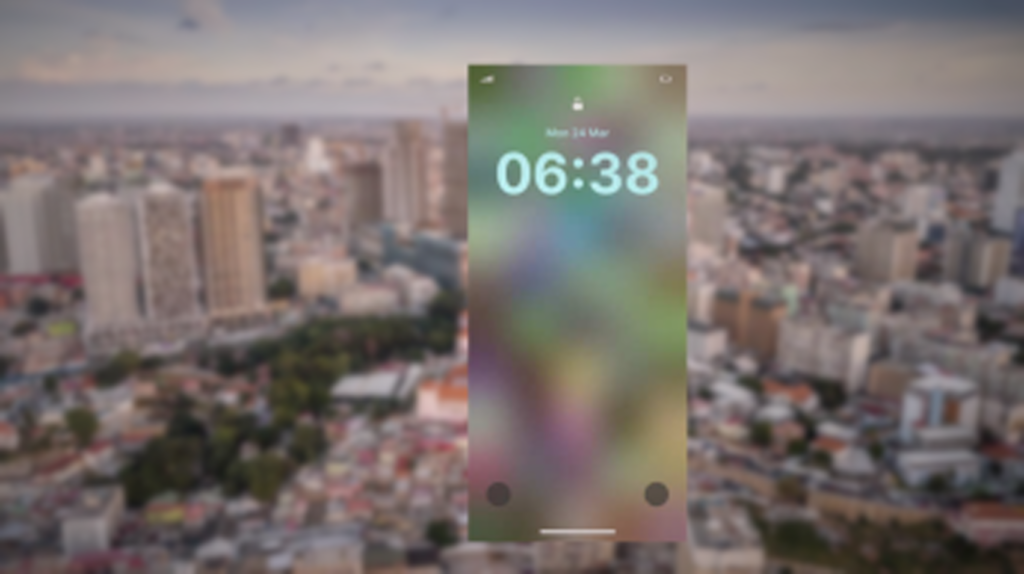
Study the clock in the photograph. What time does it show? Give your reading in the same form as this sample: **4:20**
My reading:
**6:38**
